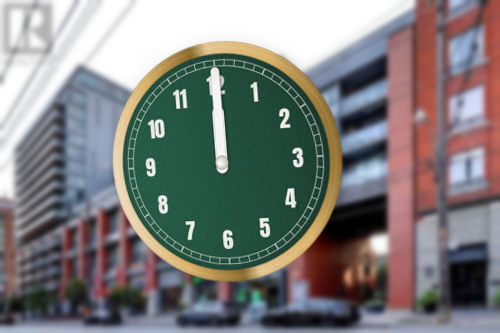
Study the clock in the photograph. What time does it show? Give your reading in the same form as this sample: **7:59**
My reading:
**12:00**
